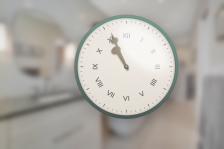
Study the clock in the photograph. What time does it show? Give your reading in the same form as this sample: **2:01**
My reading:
**10:56**
